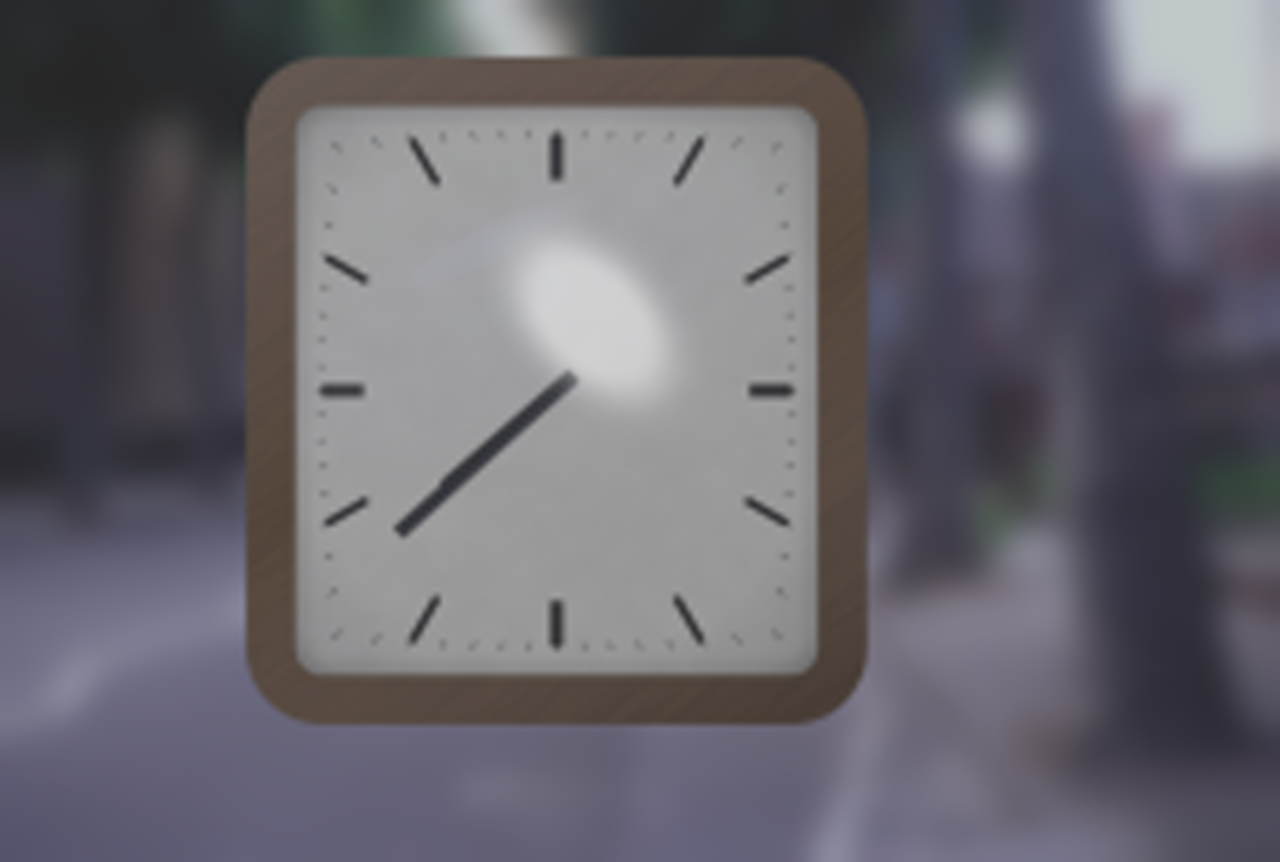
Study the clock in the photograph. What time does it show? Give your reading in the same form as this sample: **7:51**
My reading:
**7:38**
